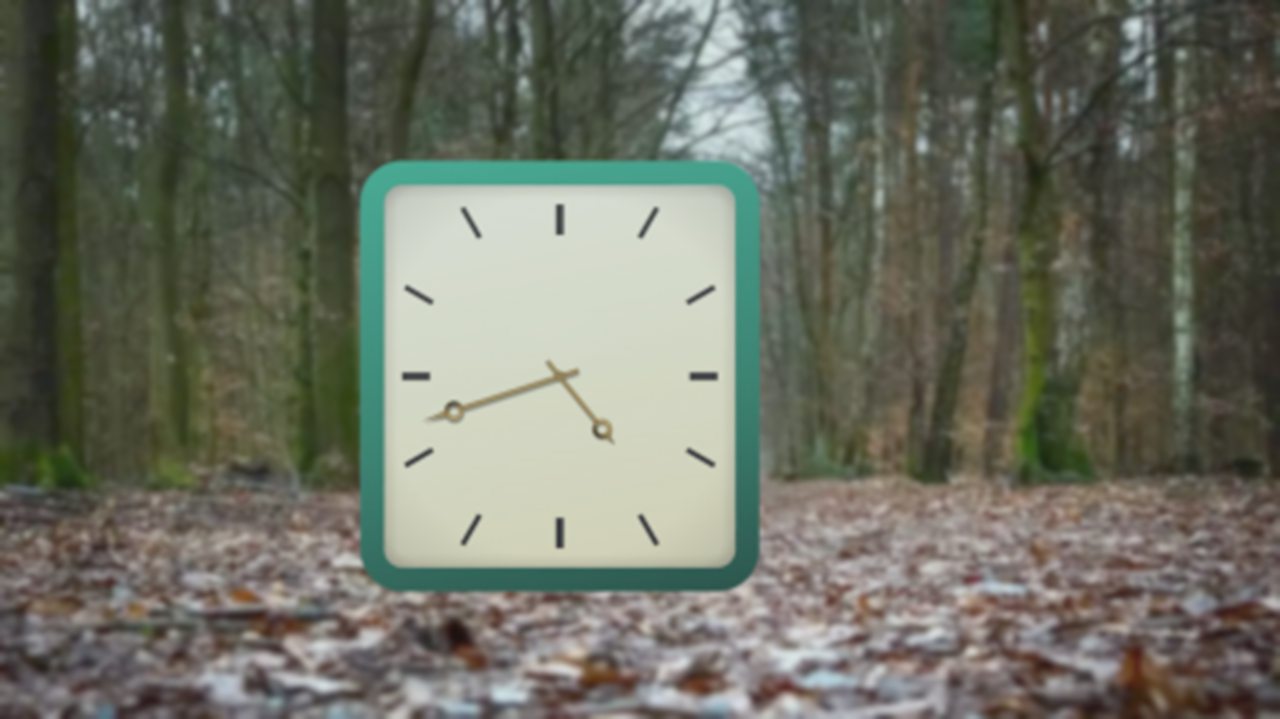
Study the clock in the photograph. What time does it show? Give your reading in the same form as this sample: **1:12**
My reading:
**4:42**
